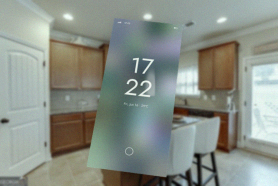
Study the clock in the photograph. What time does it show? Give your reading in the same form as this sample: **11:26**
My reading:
**17:22**
